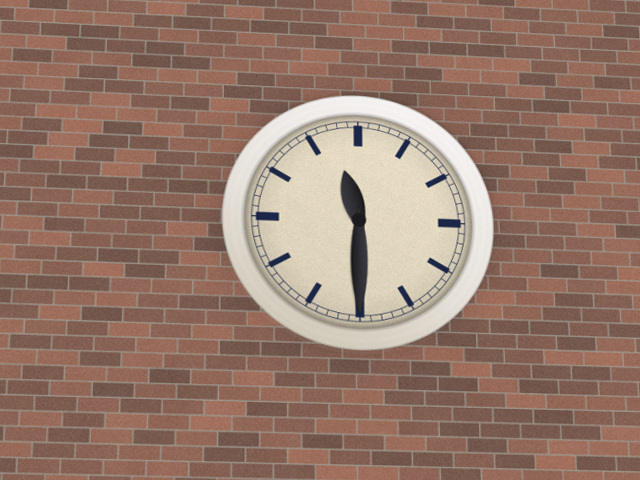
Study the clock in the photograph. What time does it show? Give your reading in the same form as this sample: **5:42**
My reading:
**11:30**
